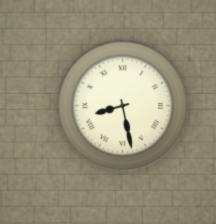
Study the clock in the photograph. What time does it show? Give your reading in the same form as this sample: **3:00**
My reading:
**8:28**
